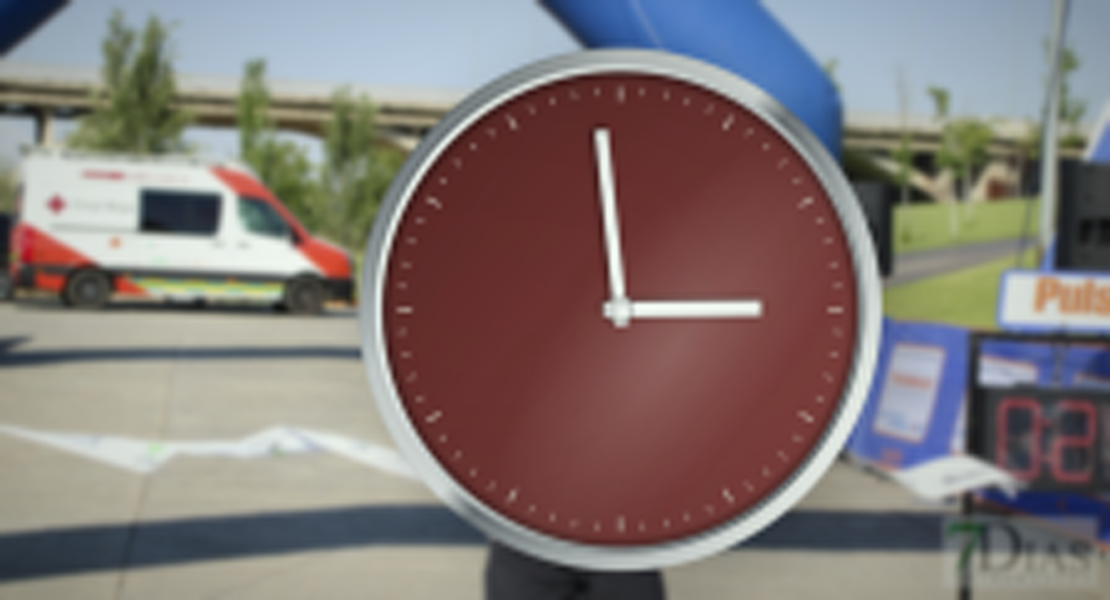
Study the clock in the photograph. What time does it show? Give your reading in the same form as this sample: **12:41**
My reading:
**2:59**
